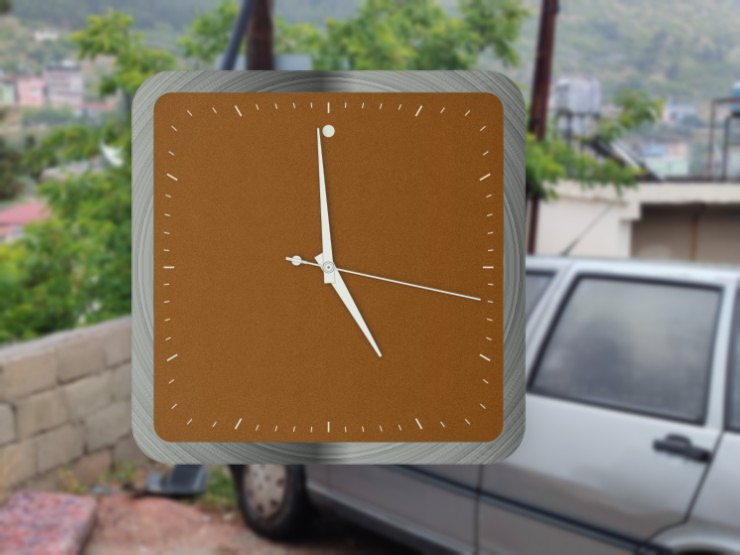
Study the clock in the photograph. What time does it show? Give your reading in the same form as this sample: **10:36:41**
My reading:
**4:59:17**
